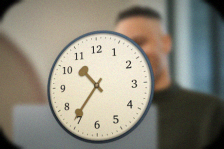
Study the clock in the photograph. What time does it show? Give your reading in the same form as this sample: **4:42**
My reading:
**10:36**
